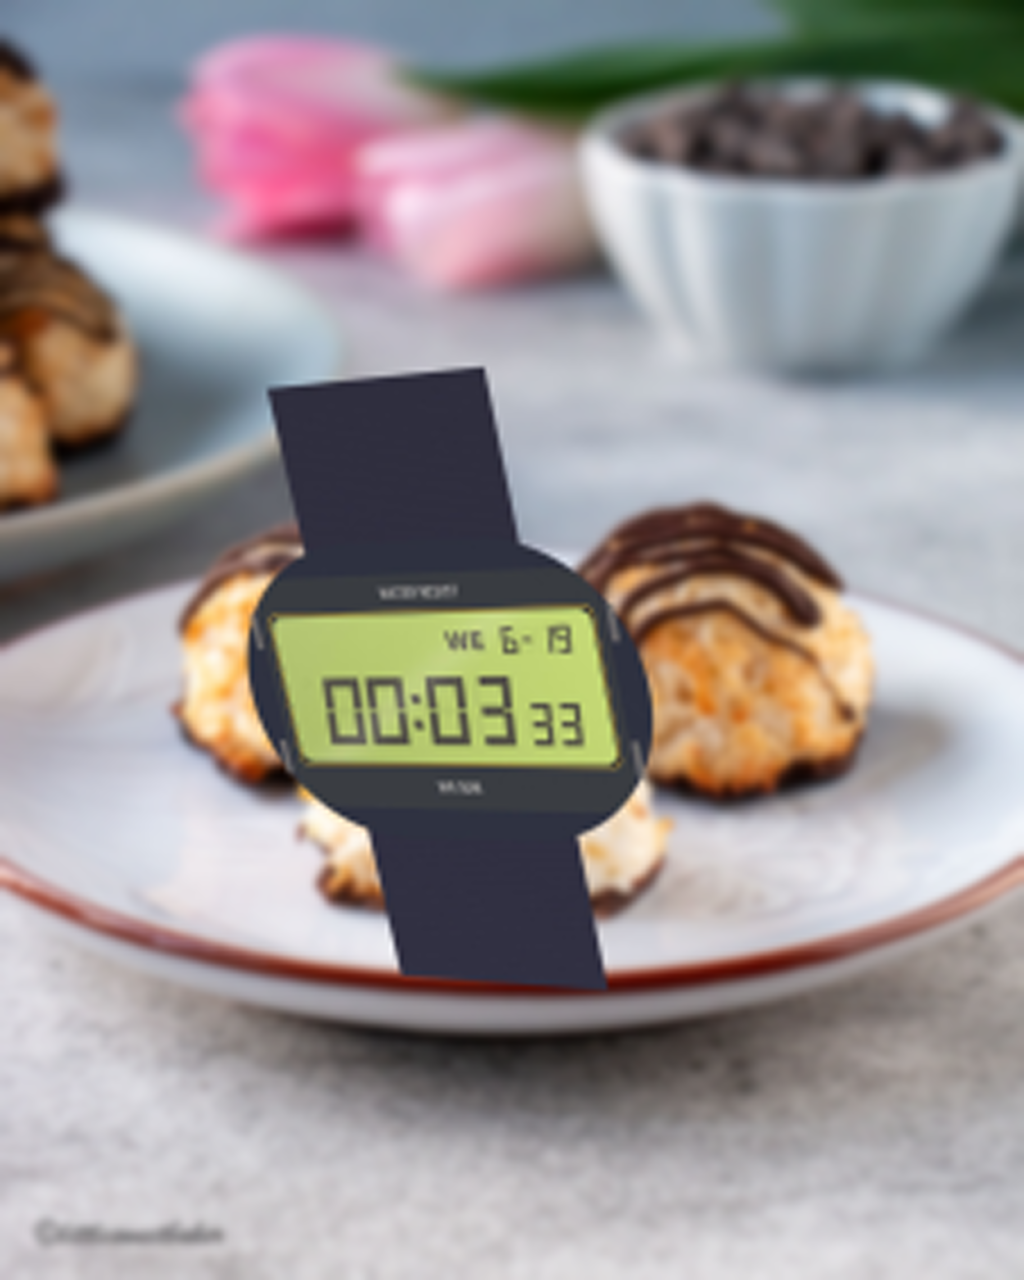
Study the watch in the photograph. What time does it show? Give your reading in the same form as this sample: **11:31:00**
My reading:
**0:03:33**
